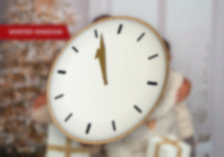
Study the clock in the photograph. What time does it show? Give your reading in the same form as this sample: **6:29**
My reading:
**10:56**
